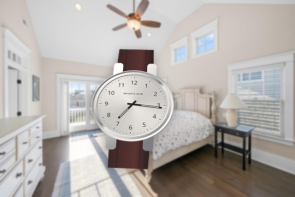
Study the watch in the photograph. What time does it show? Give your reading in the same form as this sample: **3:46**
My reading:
**7:16**
